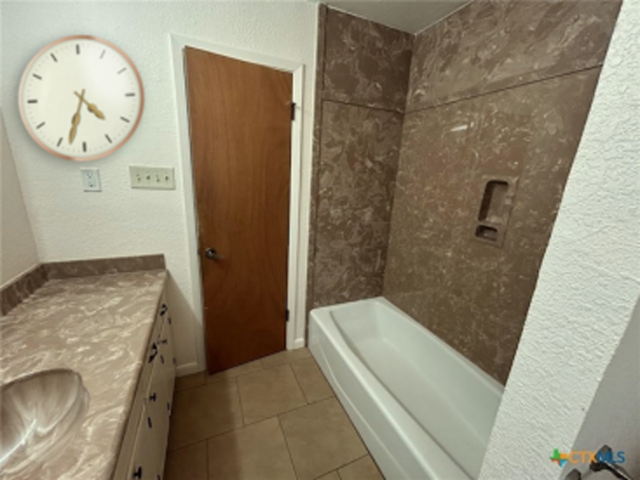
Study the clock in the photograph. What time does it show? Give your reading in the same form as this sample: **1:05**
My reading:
**4:33**
